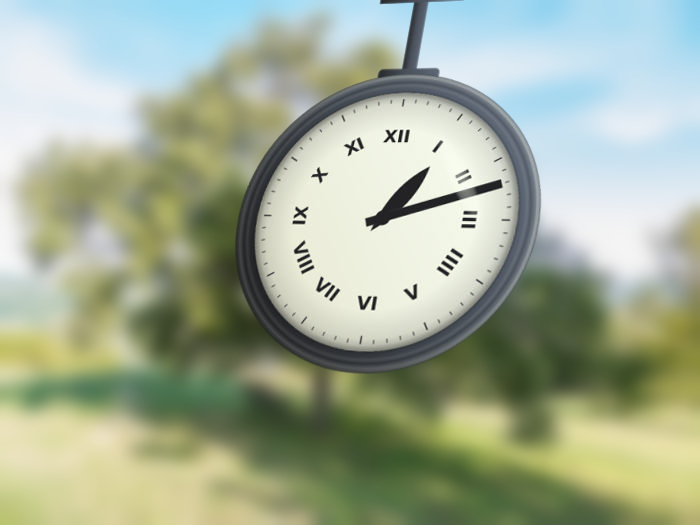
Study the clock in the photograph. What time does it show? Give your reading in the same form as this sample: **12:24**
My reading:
**1:12**
